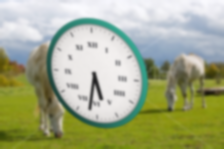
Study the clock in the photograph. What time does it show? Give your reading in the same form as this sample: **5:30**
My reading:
**5:32**
